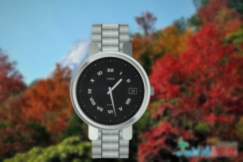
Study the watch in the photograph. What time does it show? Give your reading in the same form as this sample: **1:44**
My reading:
**1:28**
